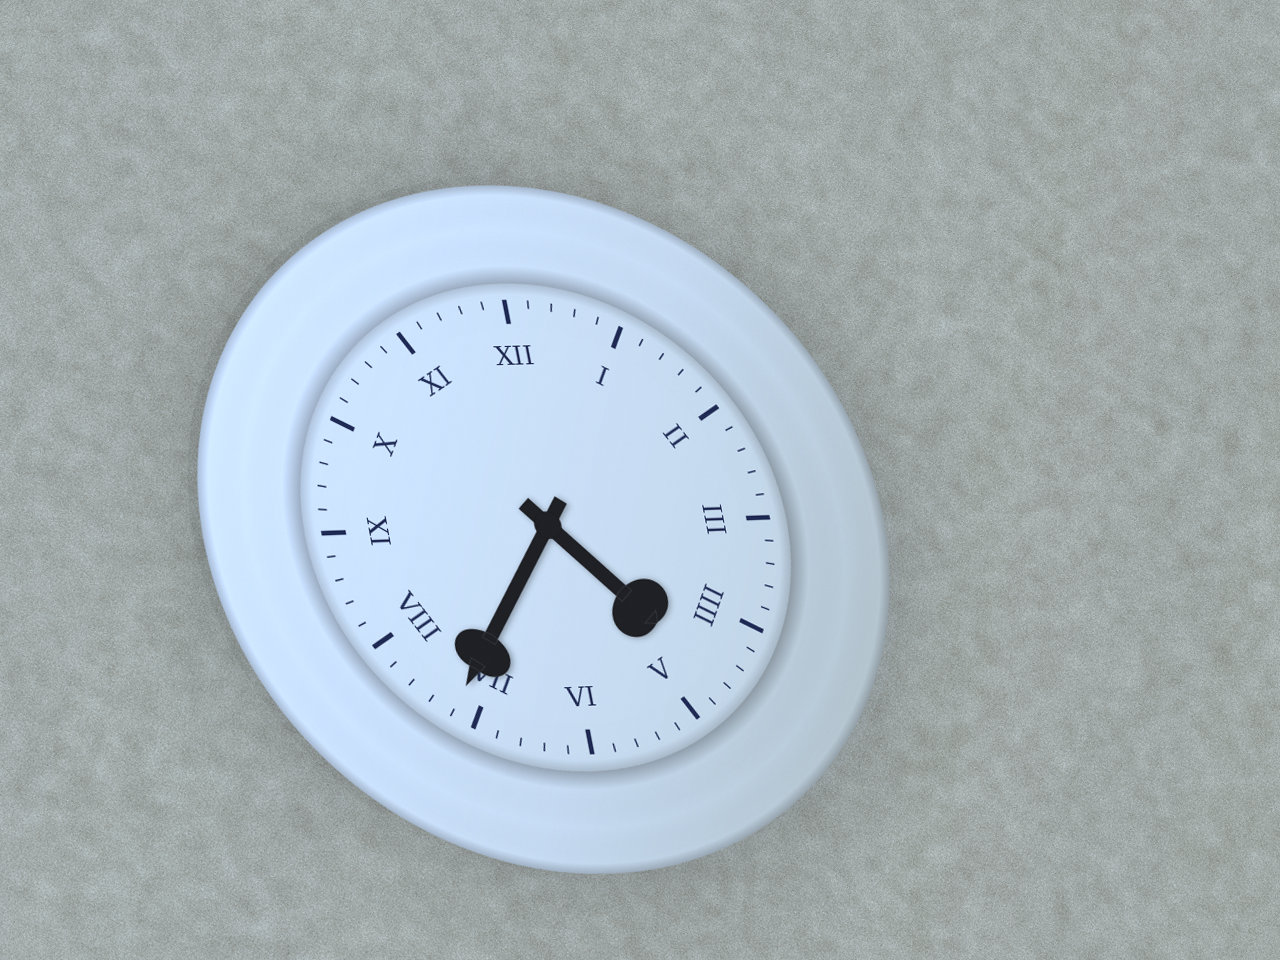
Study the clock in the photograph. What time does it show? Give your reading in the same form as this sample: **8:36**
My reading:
**4:36**
